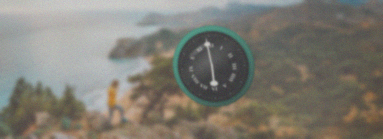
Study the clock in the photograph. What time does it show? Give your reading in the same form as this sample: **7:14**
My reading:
**5:59**
